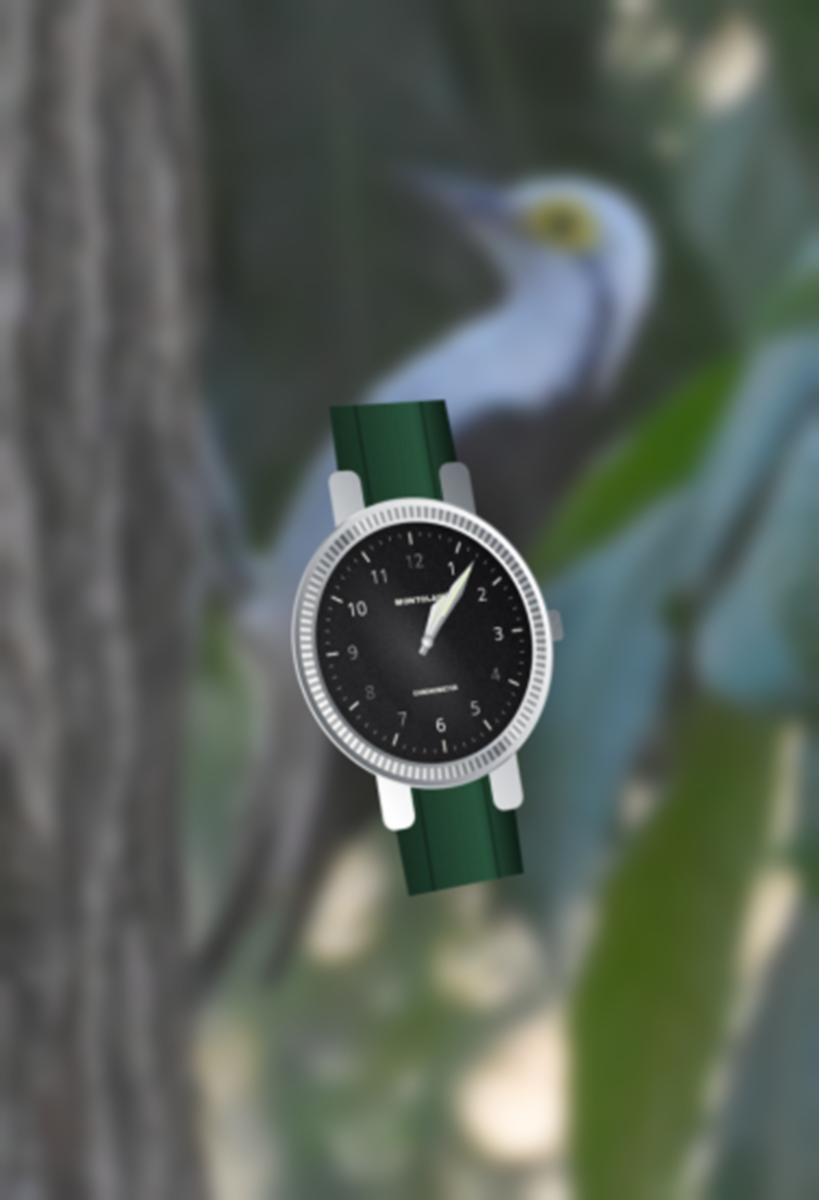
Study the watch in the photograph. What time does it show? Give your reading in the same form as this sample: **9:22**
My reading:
**1:07**
